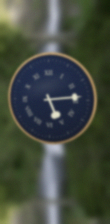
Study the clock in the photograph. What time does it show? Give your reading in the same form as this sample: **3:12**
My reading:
**5:14**
